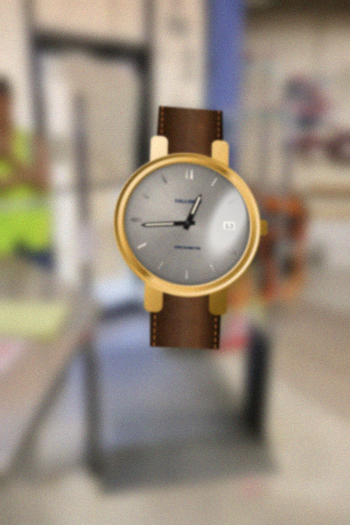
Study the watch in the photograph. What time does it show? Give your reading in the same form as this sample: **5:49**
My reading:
**12:44**
